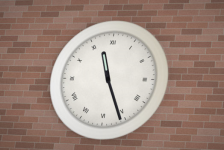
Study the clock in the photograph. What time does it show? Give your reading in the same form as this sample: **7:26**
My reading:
**11:26**
